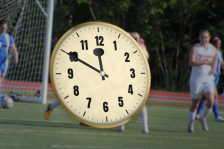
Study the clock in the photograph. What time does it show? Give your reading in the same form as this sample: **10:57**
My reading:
**11:50**
